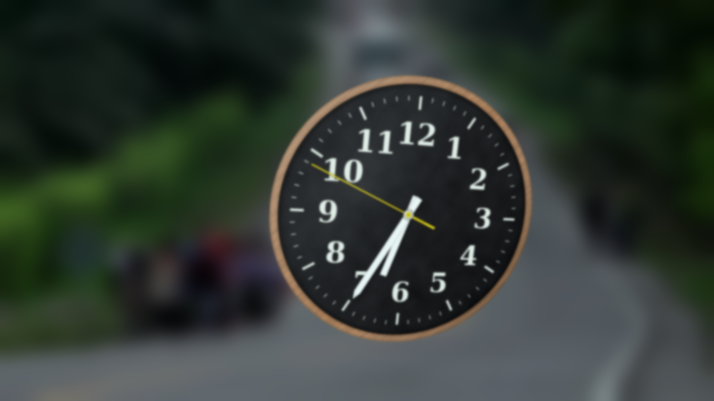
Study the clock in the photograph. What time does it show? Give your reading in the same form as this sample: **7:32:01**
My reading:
**6:34:49**
